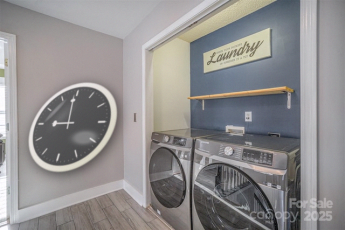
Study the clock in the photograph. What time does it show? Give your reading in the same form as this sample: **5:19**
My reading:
**8:59**
